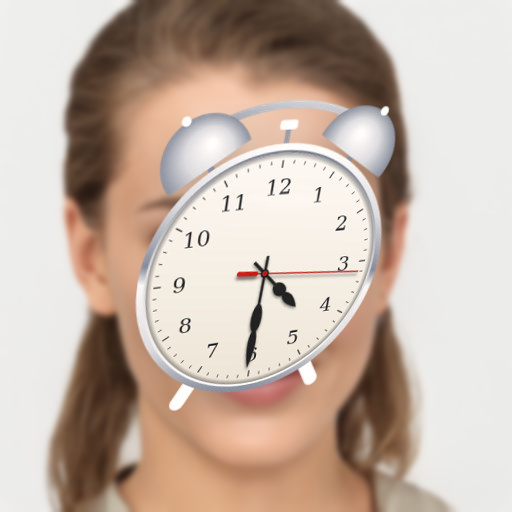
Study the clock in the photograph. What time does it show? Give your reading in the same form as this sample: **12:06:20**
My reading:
**4:30:16**
